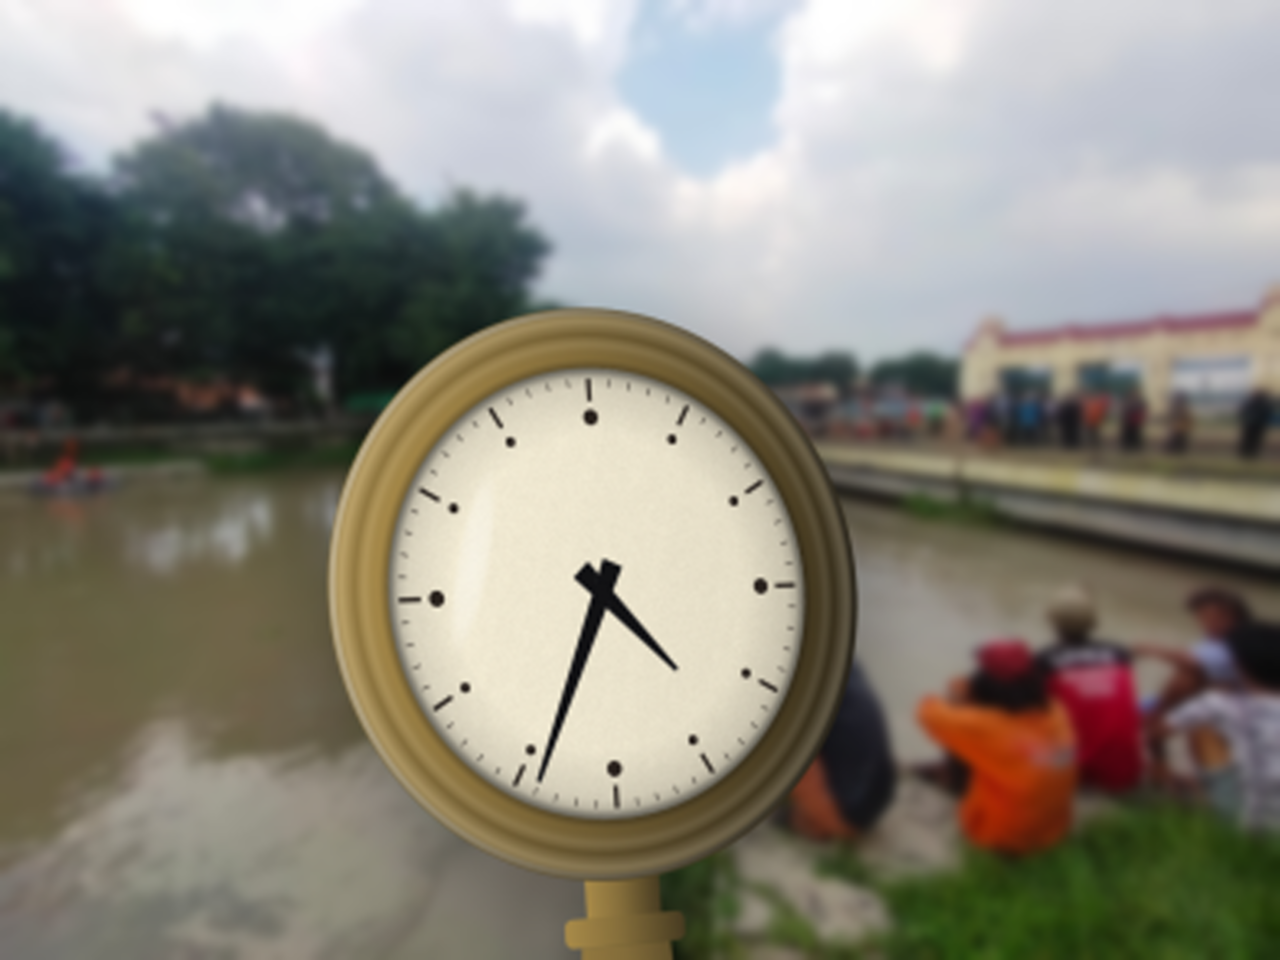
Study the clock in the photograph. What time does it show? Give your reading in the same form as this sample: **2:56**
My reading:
**4:34**
